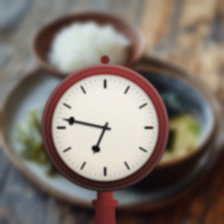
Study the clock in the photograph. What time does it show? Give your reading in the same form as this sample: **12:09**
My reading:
**6:47**
